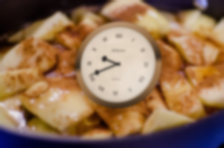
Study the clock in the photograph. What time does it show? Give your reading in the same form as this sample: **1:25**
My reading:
**9:41**
